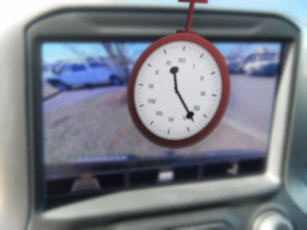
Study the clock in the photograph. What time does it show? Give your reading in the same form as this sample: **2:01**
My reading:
**11:23**
